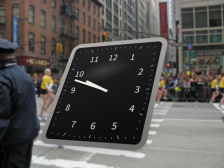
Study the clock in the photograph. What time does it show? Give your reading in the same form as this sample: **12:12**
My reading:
**9:48**
